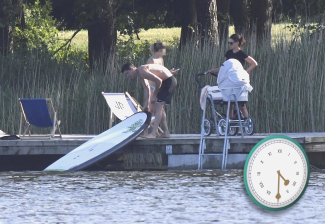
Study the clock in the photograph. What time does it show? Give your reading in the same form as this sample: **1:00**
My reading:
**4:30**
